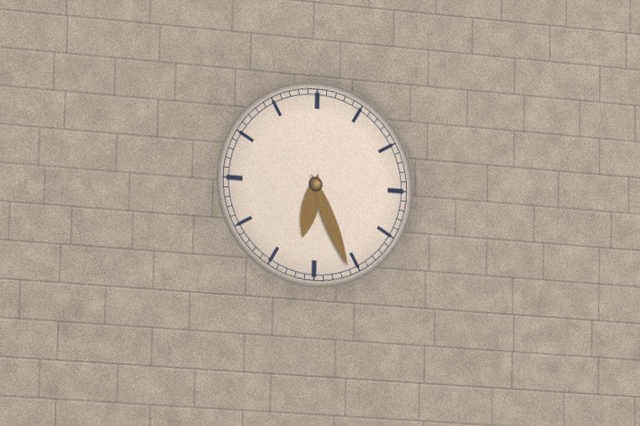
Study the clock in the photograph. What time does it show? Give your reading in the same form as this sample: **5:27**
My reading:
**6:26**
